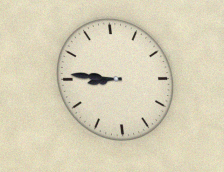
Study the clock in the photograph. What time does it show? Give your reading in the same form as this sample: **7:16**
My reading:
**8:46**
